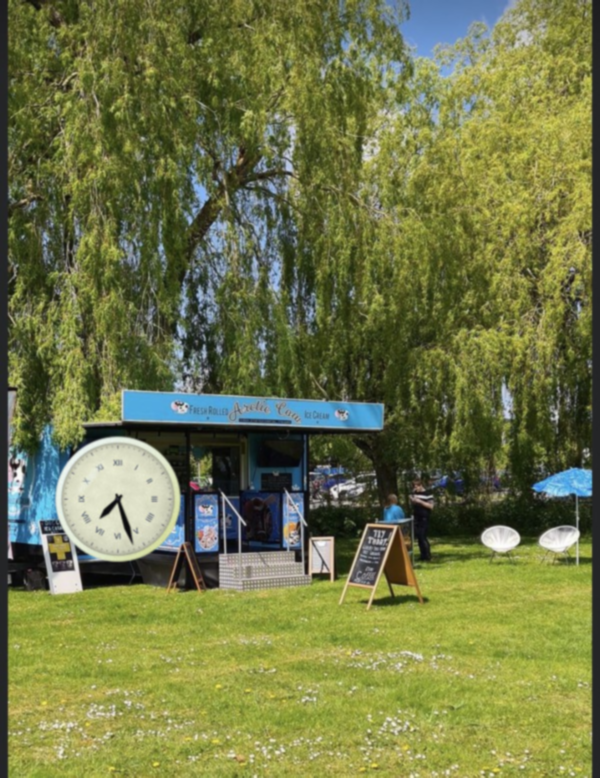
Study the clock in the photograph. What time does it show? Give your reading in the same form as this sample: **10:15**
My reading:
**7:27**
